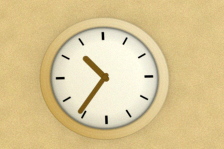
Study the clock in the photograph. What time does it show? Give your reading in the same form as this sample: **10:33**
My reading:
**10:36**
